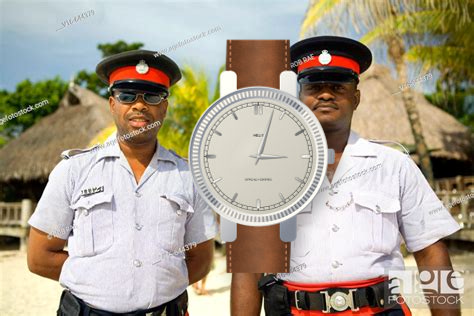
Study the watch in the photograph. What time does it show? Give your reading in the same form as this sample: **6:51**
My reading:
**3:03**
